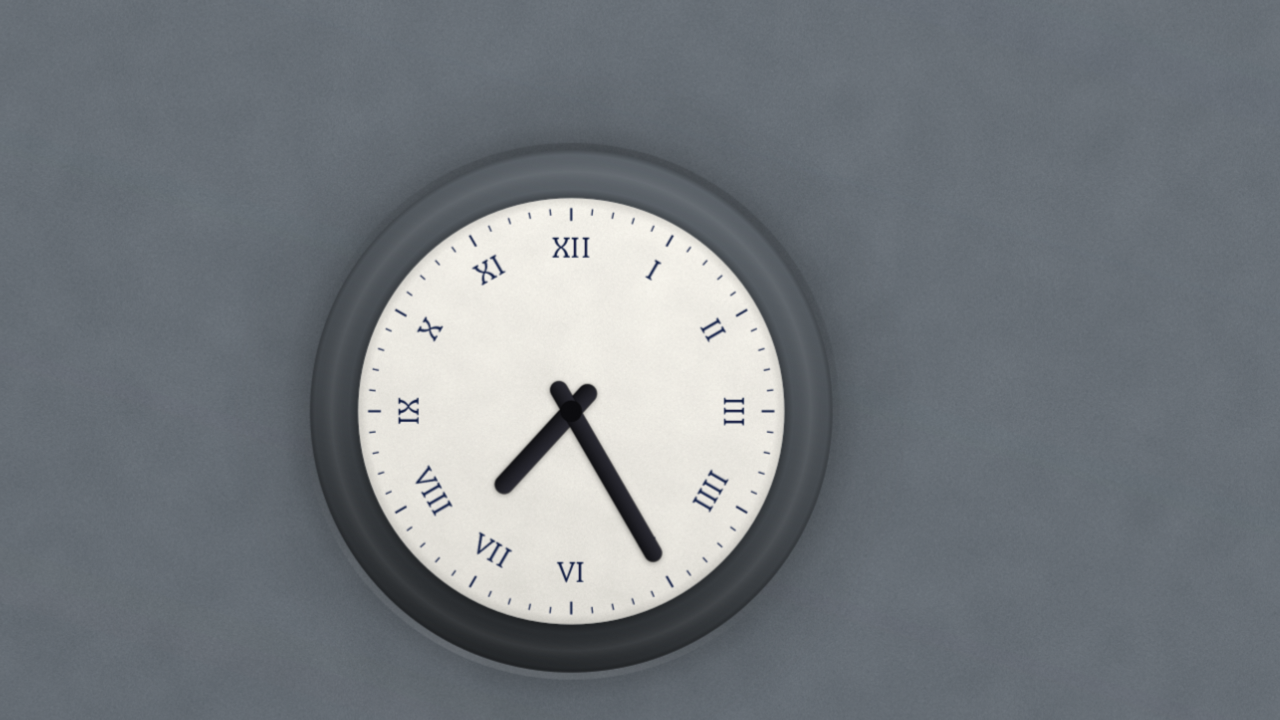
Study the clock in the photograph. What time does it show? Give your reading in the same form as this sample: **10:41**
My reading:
**7:25**
